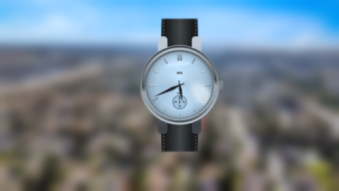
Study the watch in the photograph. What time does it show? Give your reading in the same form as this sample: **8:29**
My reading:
**5:41**
